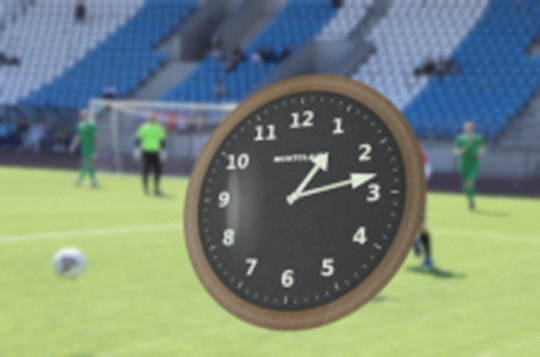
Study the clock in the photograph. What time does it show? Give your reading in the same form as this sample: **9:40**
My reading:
**1:13**
